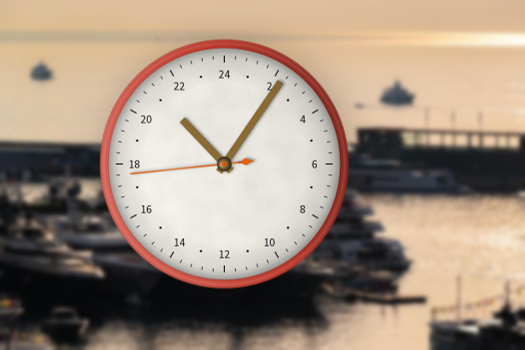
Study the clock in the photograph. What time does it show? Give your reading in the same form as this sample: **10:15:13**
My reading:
**21:05:44**
